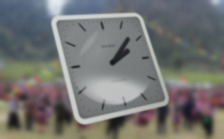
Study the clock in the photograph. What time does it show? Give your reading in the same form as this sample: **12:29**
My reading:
**2:08**
